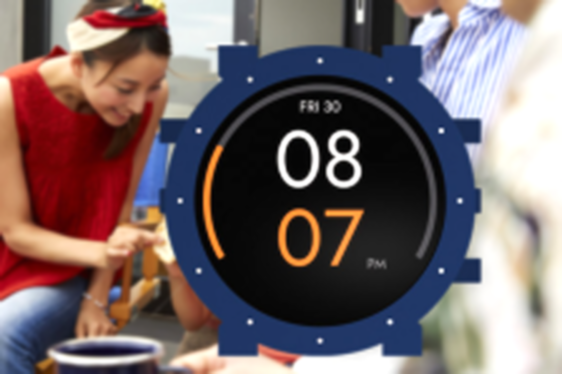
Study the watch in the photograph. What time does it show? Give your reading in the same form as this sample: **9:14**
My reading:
**8:07**
